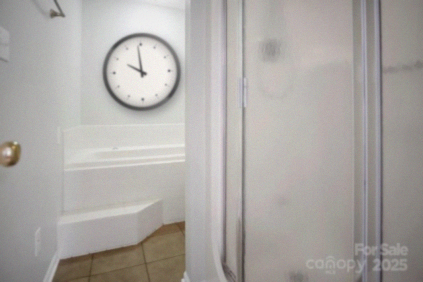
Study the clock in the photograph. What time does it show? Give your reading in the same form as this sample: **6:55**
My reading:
**9:59**
